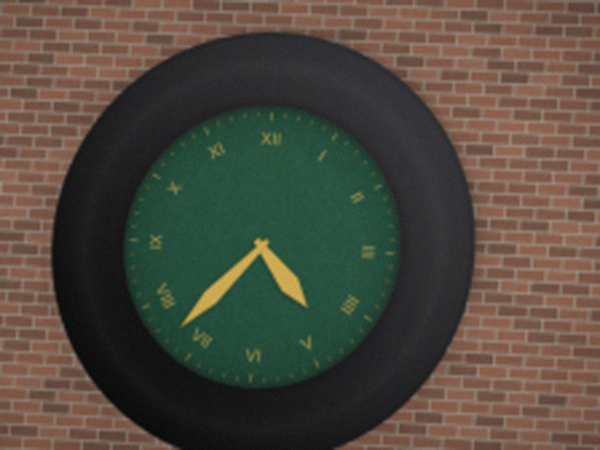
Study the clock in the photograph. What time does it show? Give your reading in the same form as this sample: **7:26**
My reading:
**4:37**
